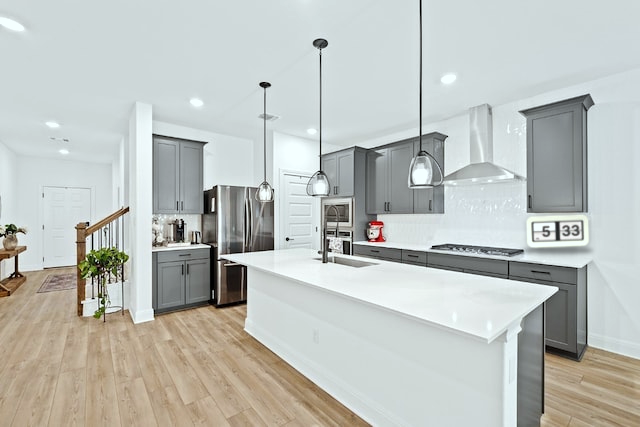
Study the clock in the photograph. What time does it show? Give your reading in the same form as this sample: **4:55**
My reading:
**5:33**
